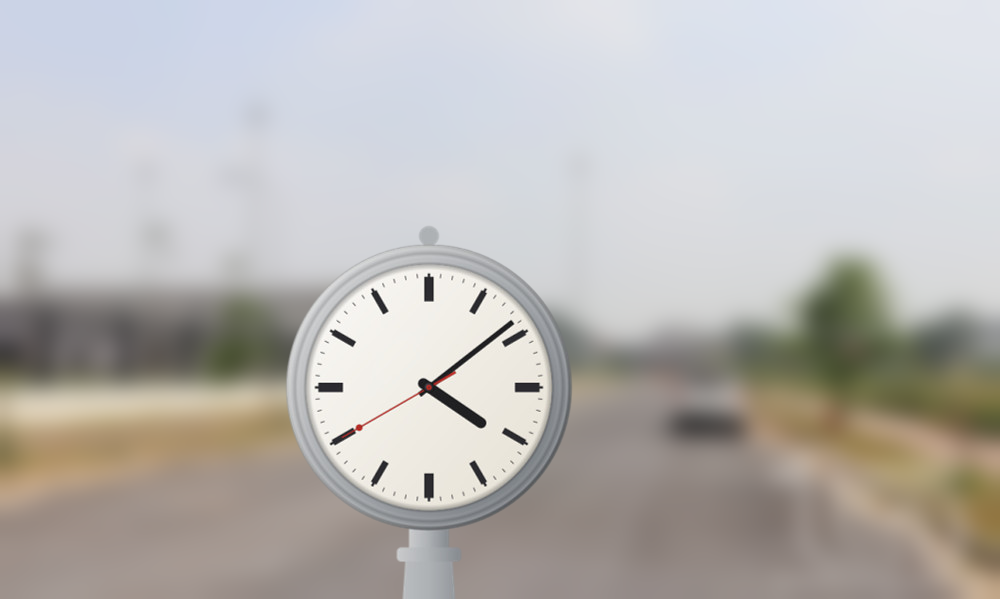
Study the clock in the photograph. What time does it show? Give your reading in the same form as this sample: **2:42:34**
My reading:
**4:08:40**
